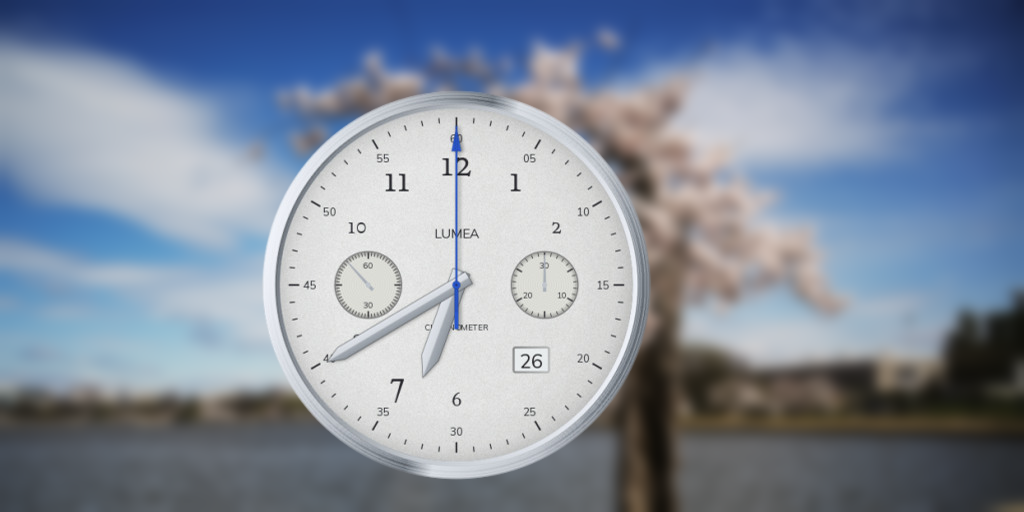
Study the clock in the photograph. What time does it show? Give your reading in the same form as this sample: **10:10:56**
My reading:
**6:39:53**
